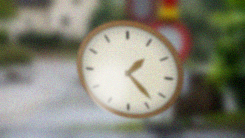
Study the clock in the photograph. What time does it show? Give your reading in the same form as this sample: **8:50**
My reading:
**1:23**
